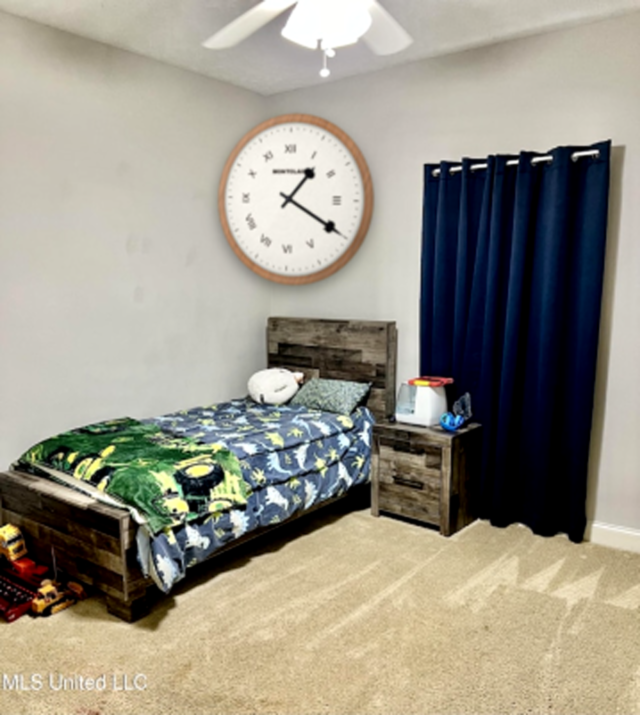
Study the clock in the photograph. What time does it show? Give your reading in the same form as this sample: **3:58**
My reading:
**1:20**
